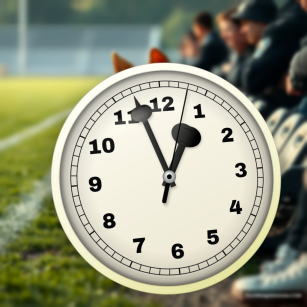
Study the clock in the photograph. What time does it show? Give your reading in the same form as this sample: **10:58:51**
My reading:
**12:57:03**
